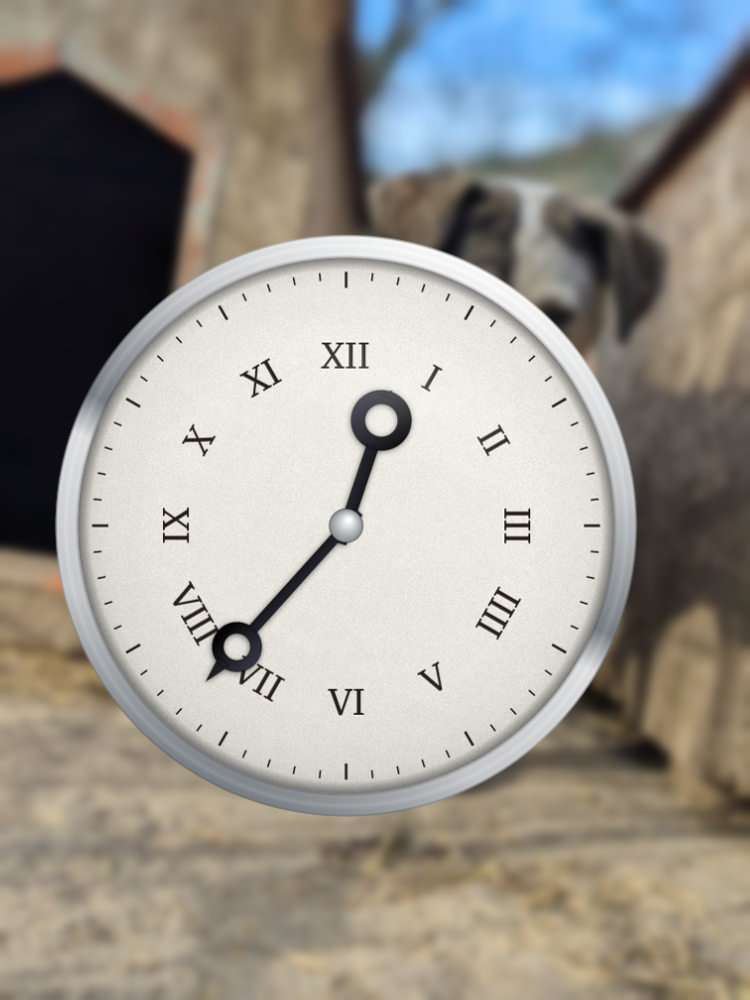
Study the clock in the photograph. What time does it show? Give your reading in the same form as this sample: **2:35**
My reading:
**12:37**
